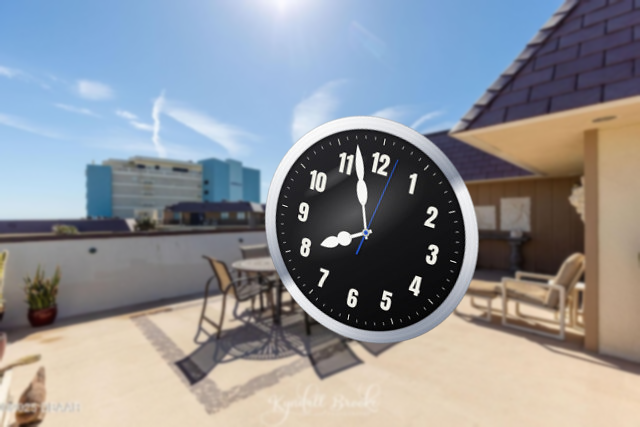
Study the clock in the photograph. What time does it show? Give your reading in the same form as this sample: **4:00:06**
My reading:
**7:57:02**
